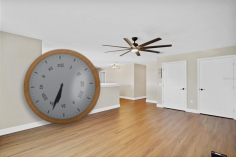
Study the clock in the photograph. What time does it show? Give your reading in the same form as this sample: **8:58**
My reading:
**6:34**
